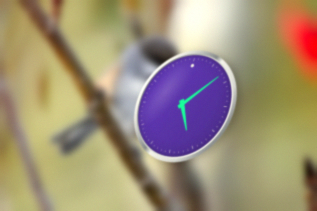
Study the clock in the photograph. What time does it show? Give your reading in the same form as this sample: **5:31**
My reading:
**5:08**
